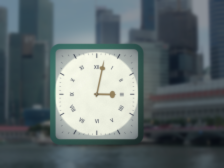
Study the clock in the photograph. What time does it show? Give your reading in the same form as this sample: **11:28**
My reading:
**3:02**
